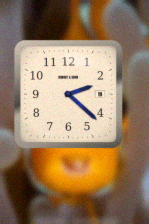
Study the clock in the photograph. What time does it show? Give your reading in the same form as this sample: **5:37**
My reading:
**2:22**
